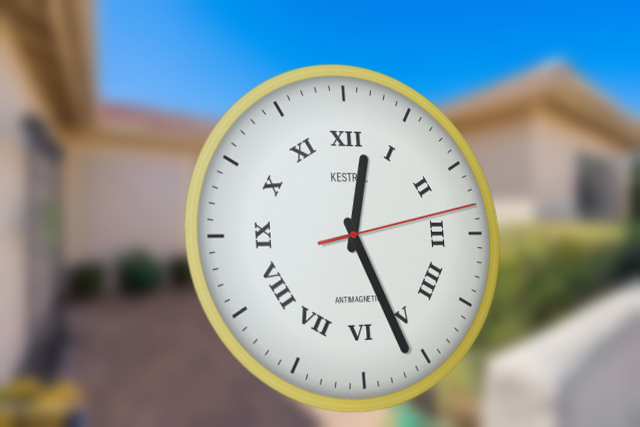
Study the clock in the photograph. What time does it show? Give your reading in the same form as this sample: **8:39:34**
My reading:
**12:26:13**
